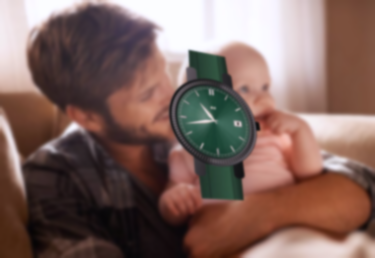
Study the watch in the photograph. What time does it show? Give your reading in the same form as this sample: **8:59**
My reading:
**10:43**
